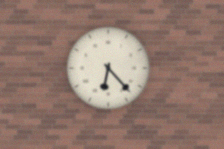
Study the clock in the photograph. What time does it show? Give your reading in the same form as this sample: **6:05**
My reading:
**6:23**
